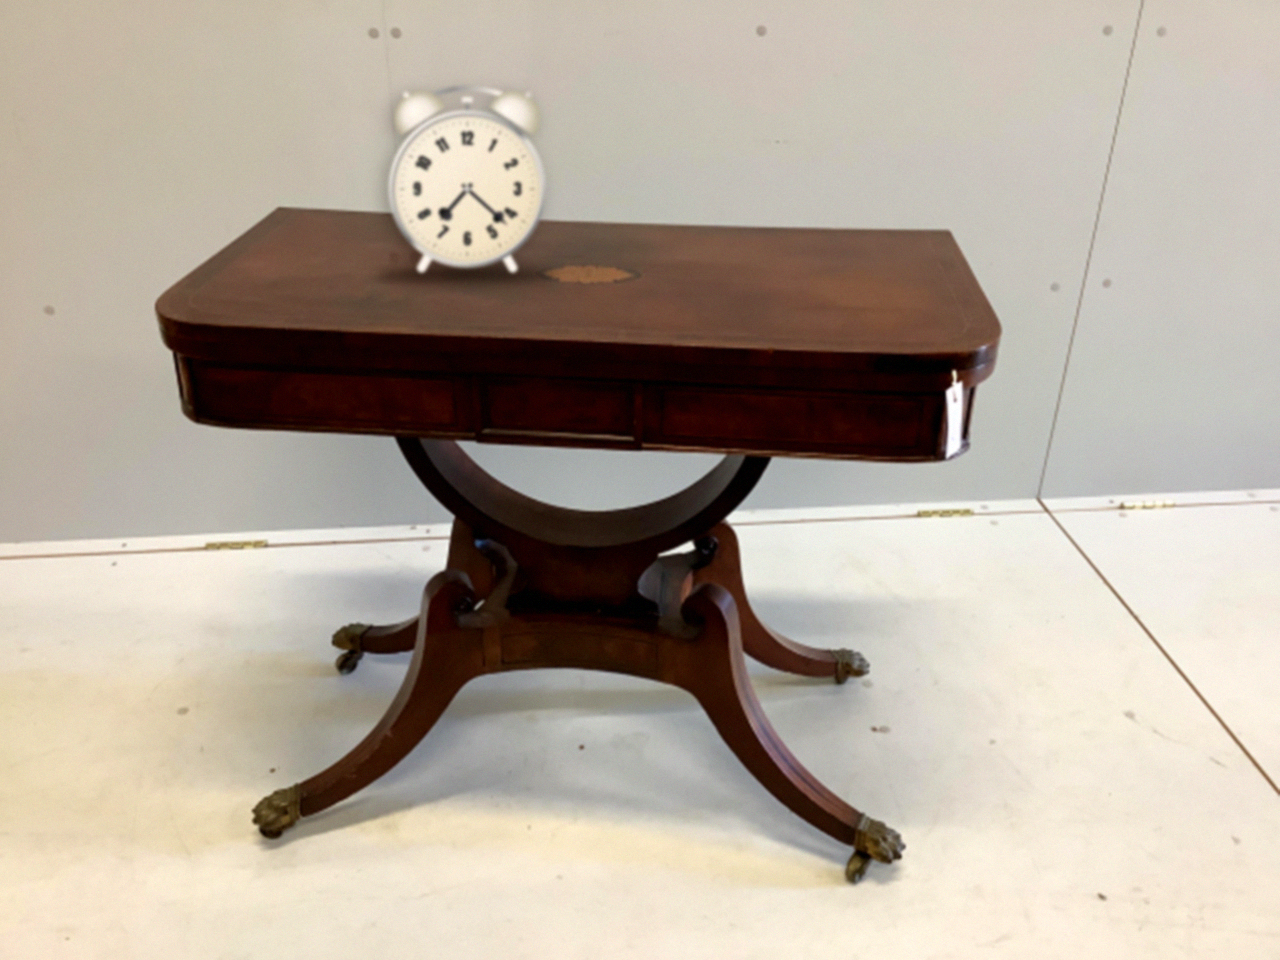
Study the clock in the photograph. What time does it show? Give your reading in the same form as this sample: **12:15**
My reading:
**7:22**
